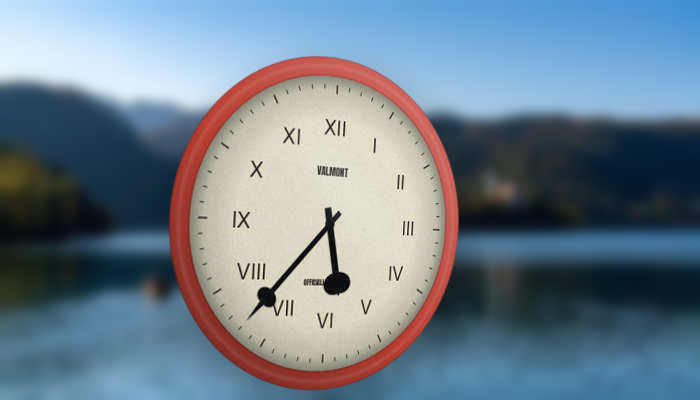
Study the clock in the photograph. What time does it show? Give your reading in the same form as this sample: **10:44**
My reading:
**5:37**
